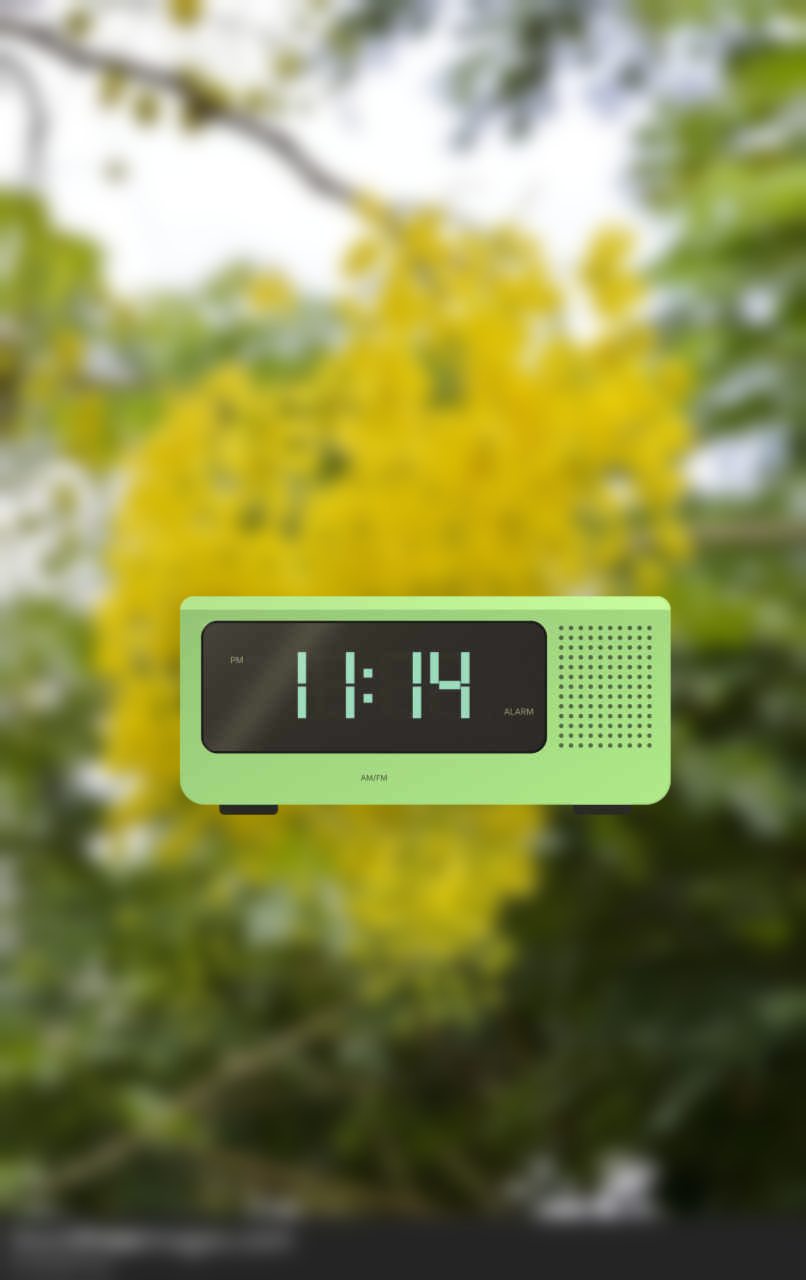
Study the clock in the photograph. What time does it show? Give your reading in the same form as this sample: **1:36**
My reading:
**11:14**
